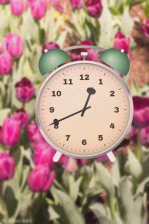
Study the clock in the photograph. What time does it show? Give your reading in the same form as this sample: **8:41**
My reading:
**12:41**
